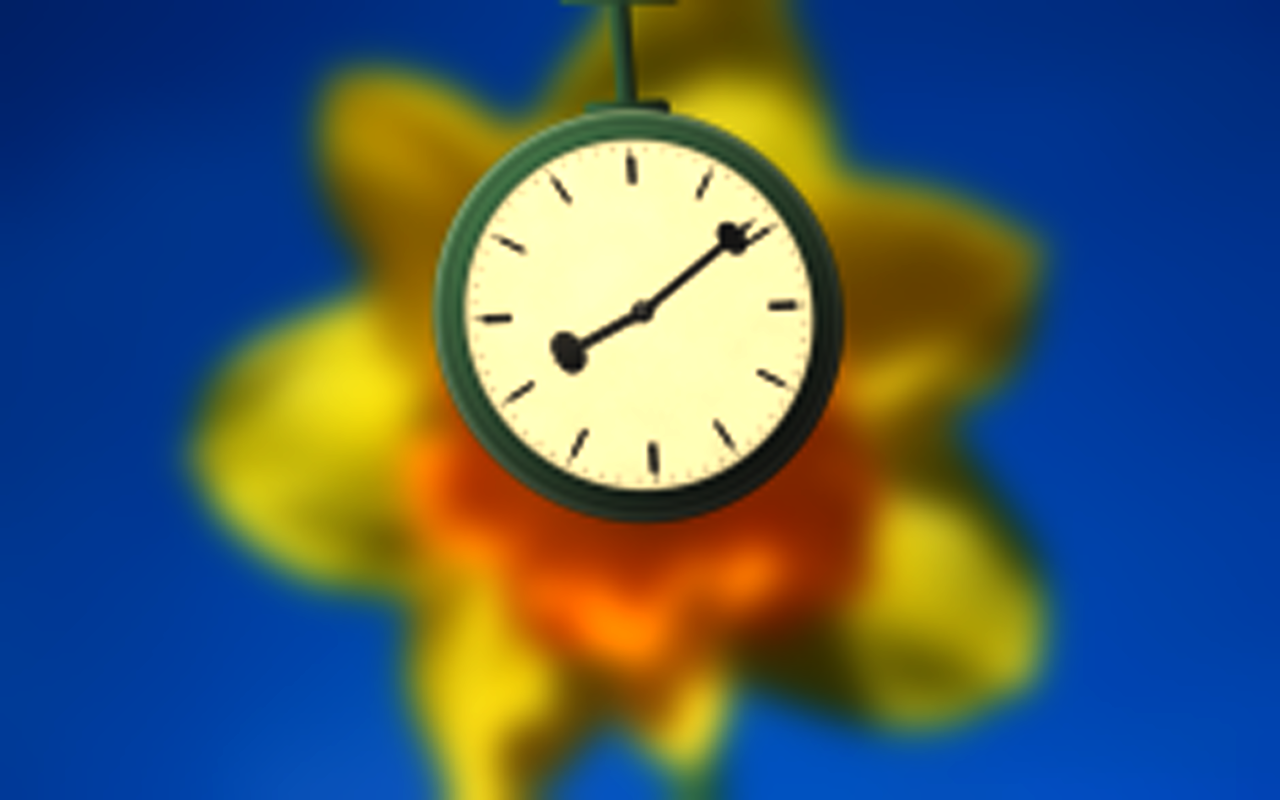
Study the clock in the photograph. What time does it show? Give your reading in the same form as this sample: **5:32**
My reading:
**8:09**
